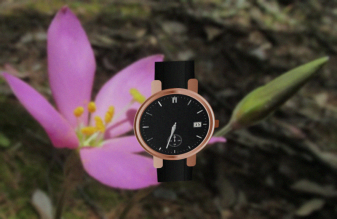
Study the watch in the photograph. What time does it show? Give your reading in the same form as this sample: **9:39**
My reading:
**6:33**
